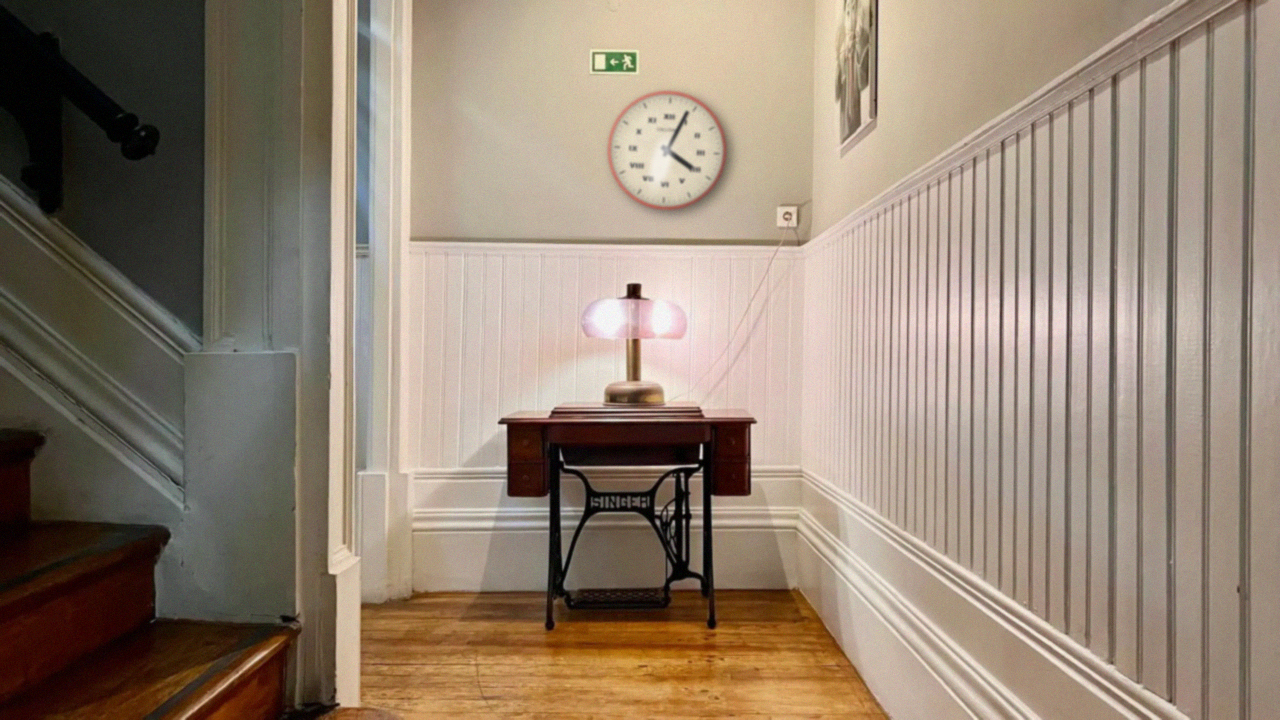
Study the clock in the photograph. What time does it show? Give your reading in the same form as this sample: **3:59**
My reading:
**4:04**
